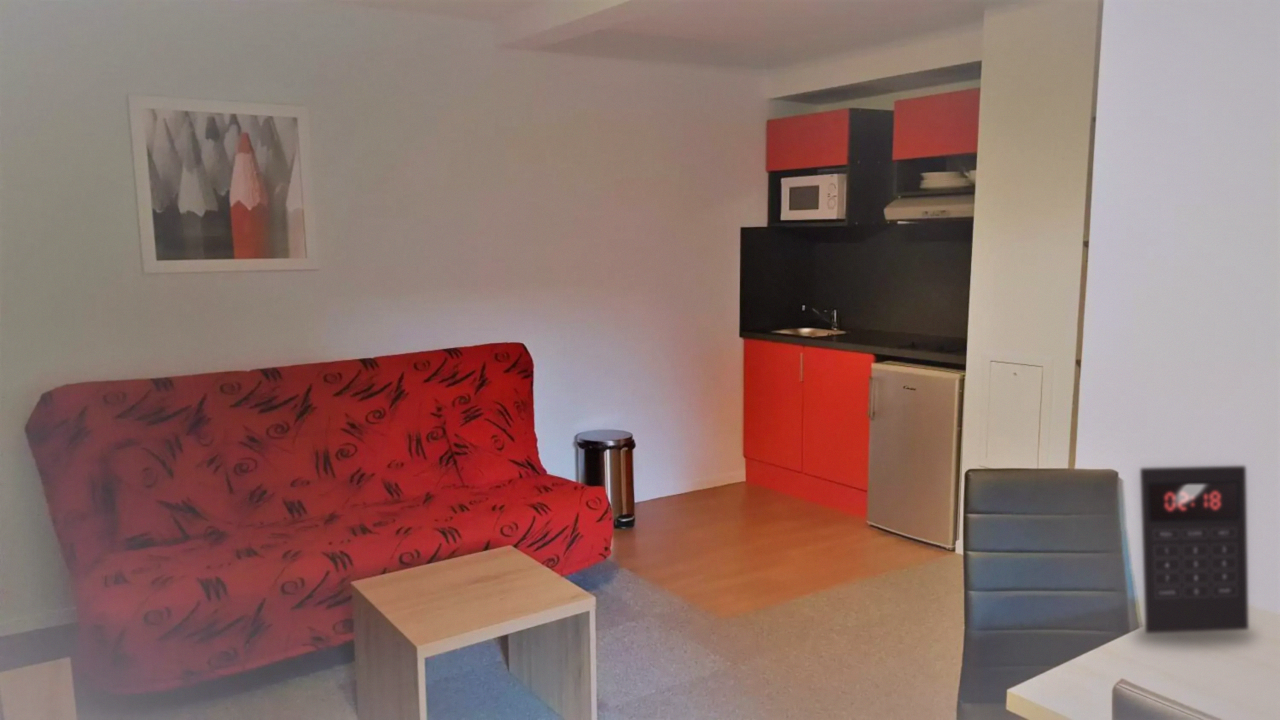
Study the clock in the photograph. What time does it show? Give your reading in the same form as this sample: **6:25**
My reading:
**2:18**
